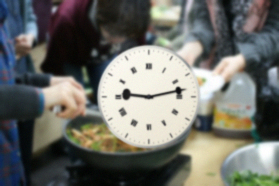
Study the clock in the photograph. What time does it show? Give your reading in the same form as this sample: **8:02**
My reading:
**9:13**
